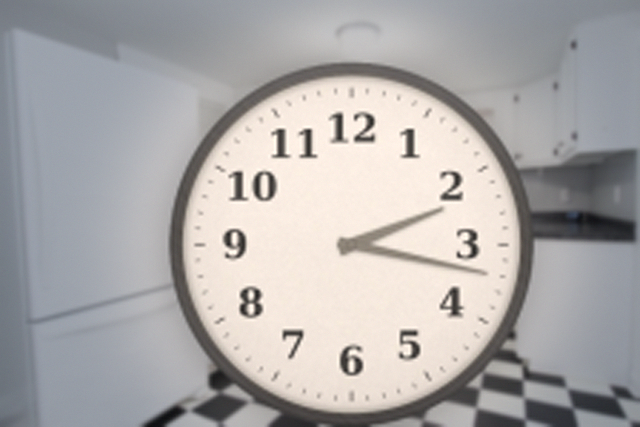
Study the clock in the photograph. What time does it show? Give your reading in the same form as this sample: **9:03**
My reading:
**2:17**
